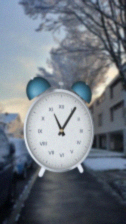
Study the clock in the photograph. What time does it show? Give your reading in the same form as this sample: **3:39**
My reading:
**11:06**
